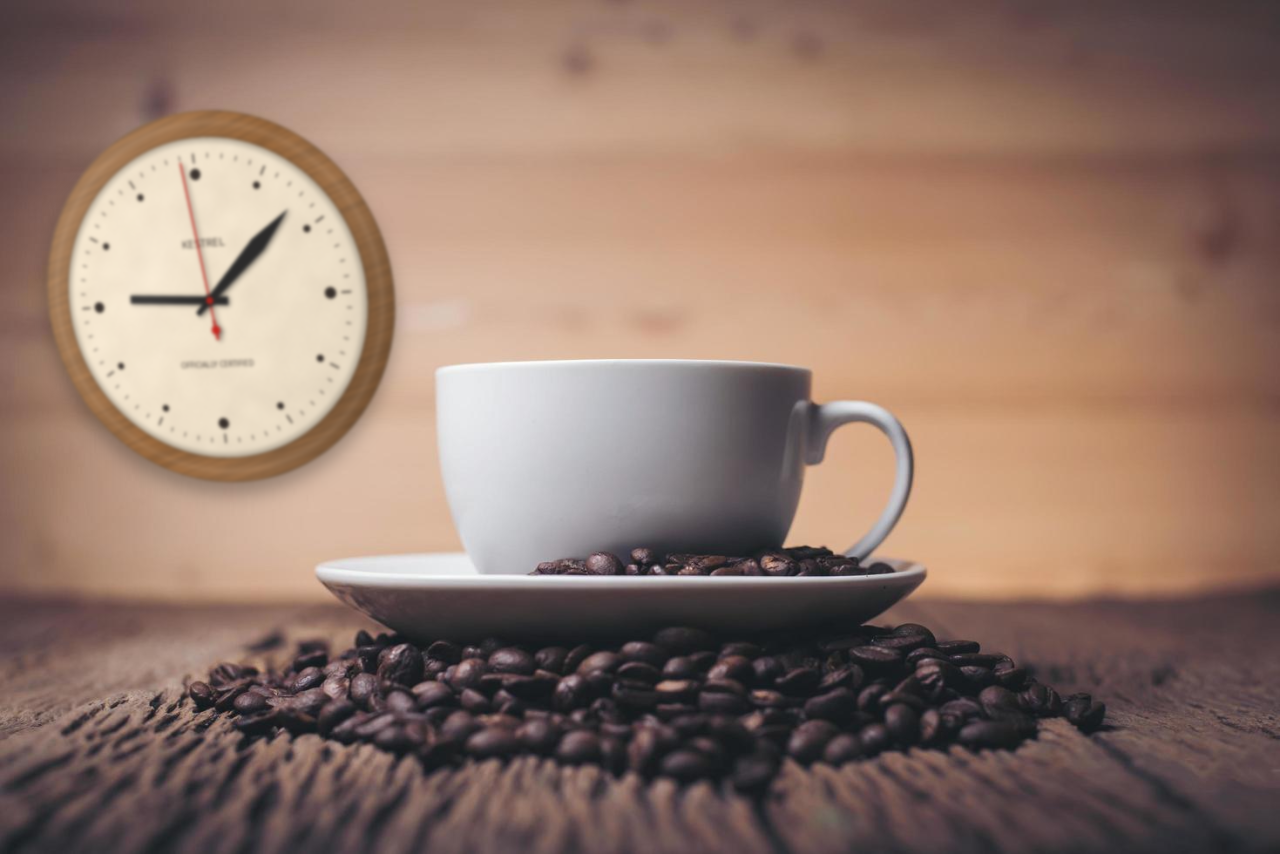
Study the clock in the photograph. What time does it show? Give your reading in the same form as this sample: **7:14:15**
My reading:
**9:07:59**
